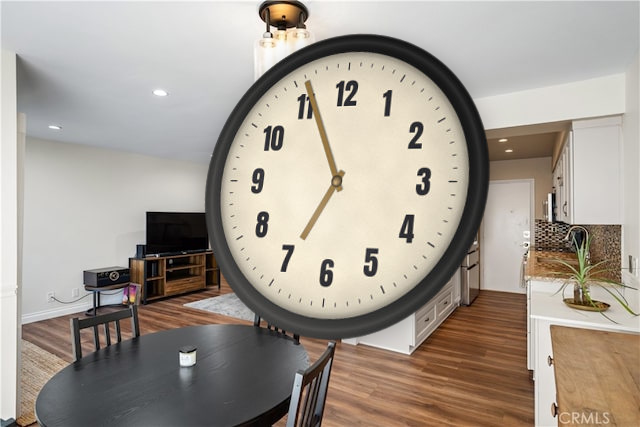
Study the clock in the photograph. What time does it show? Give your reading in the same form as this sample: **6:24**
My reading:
**6:56**
